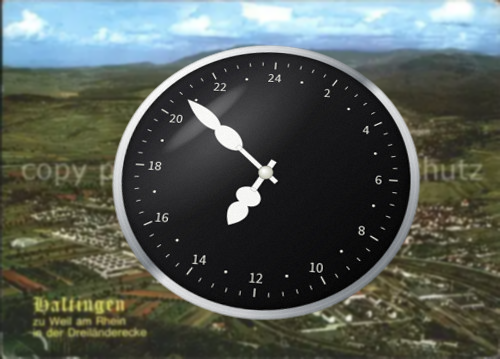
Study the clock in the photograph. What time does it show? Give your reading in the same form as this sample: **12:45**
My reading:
**13:52**
